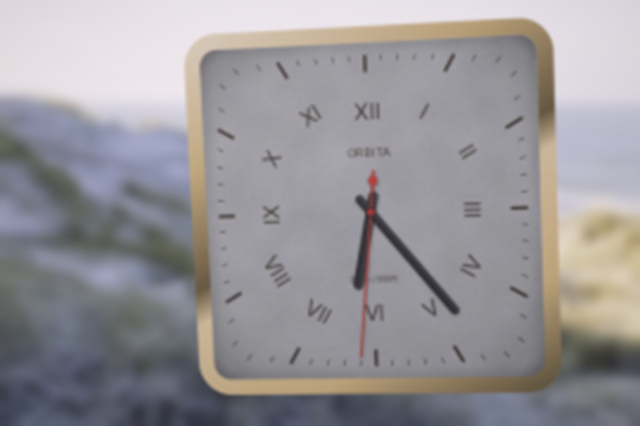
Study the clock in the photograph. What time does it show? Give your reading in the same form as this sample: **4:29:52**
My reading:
**6:23:31**
